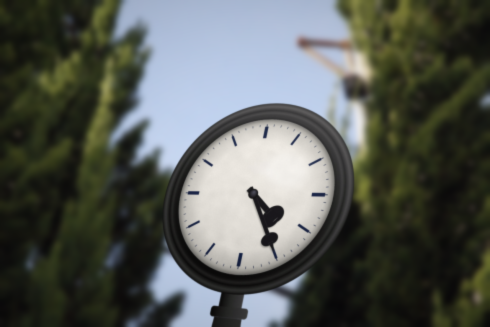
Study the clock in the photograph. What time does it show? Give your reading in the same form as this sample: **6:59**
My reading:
**4:25**
